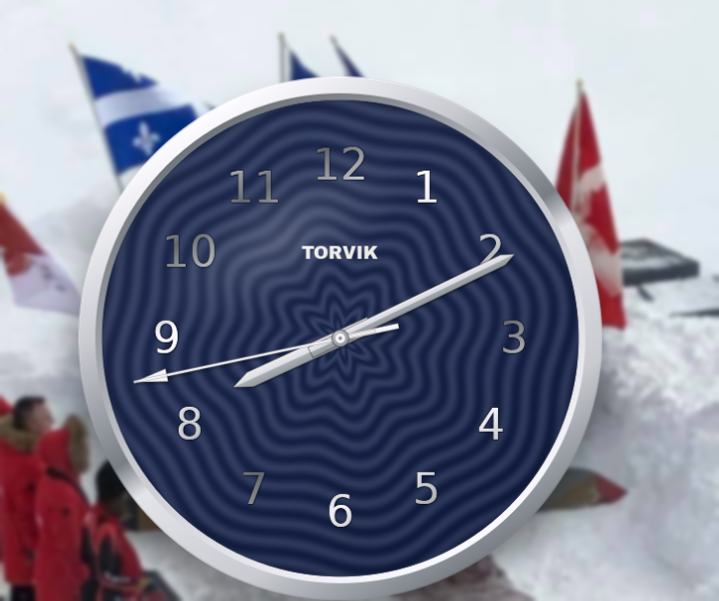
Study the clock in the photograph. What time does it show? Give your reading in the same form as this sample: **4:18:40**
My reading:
**8:10:43**
